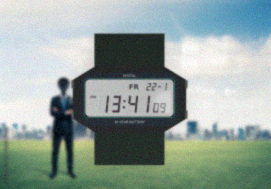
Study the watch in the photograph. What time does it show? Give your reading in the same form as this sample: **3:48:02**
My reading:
**13:41:09**
